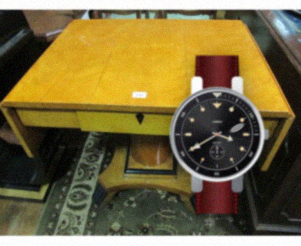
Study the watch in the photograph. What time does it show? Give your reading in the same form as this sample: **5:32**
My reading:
**3:40**
